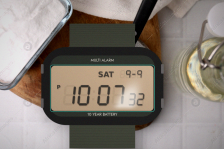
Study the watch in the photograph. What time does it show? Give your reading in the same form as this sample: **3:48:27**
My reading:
**10:07:32**
